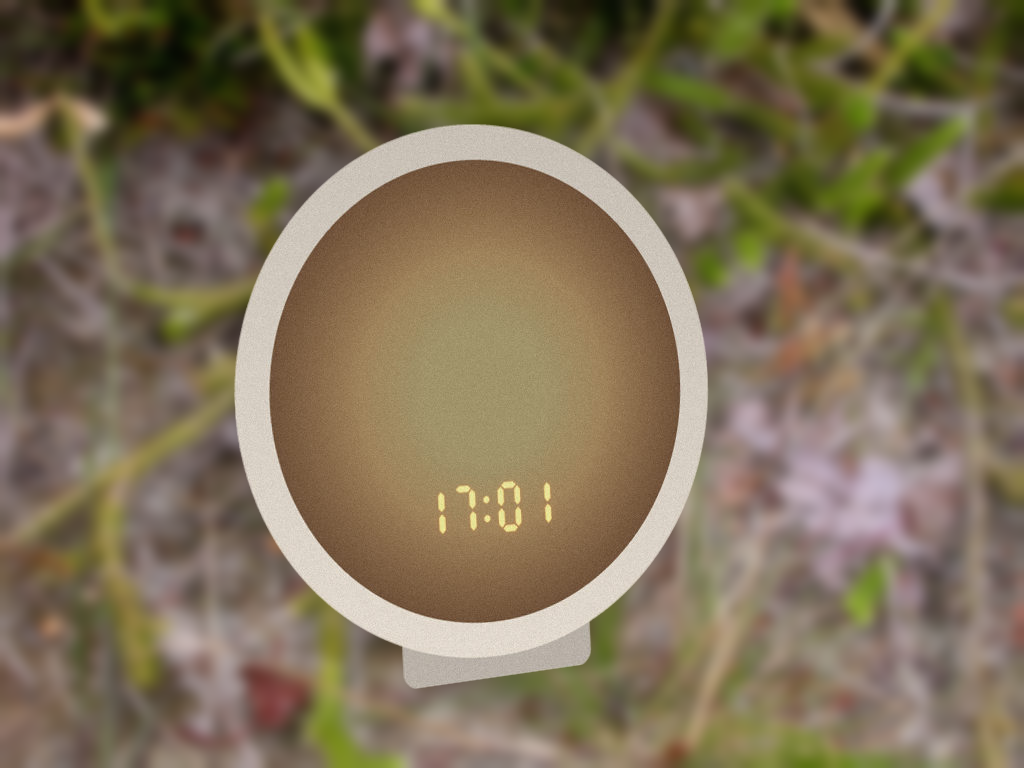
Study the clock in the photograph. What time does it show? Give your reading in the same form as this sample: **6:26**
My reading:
**17:01**
